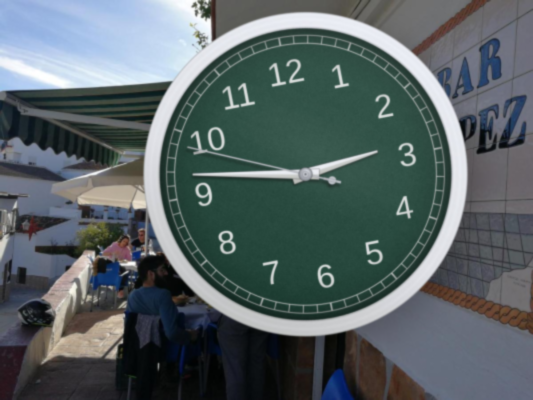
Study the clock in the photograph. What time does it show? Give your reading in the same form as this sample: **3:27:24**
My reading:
**2:46:49**
